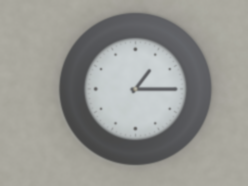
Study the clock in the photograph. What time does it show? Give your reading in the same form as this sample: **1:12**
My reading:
**1:15**
